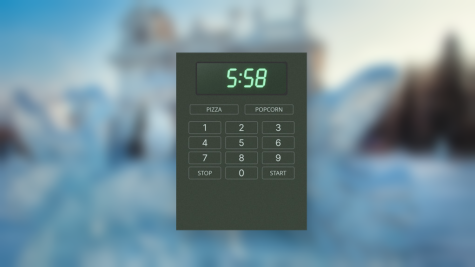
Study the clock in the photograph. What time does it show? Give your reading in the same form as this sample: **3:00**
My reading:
**5:58**
